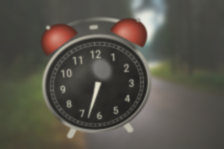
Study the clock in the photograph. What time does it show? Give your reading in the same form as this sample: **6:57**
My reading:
**6:33**
